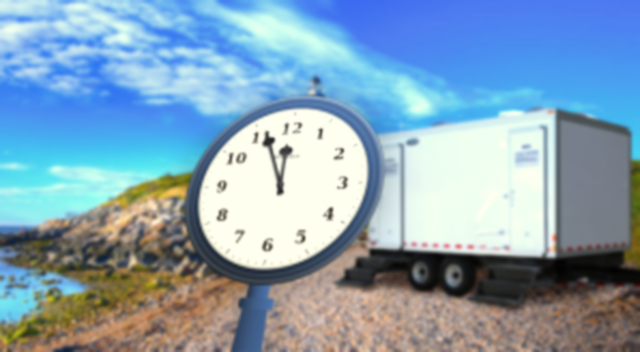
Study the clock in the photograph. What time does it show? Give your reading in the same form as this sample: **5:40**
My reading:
**11:56**
